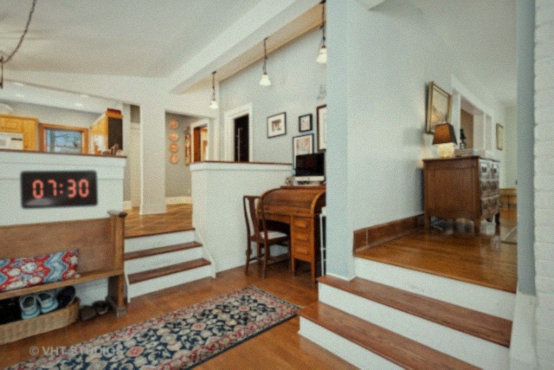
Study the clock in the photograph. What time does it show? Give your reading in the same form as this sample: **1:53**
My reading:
**7:30**
